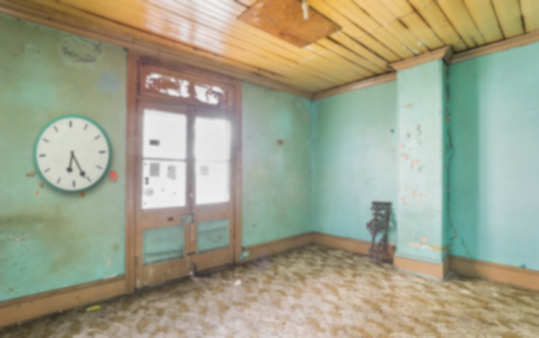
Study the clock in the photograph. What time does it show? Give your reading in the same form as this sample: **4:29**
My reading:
**6:26**
